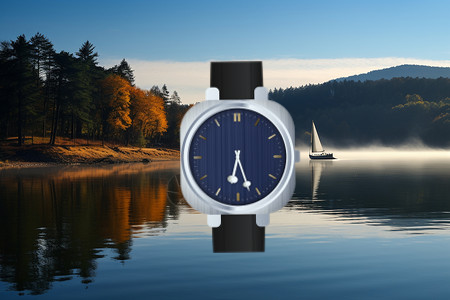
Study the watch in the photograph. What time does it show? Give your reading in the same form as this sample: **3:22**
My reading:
**6:27**
